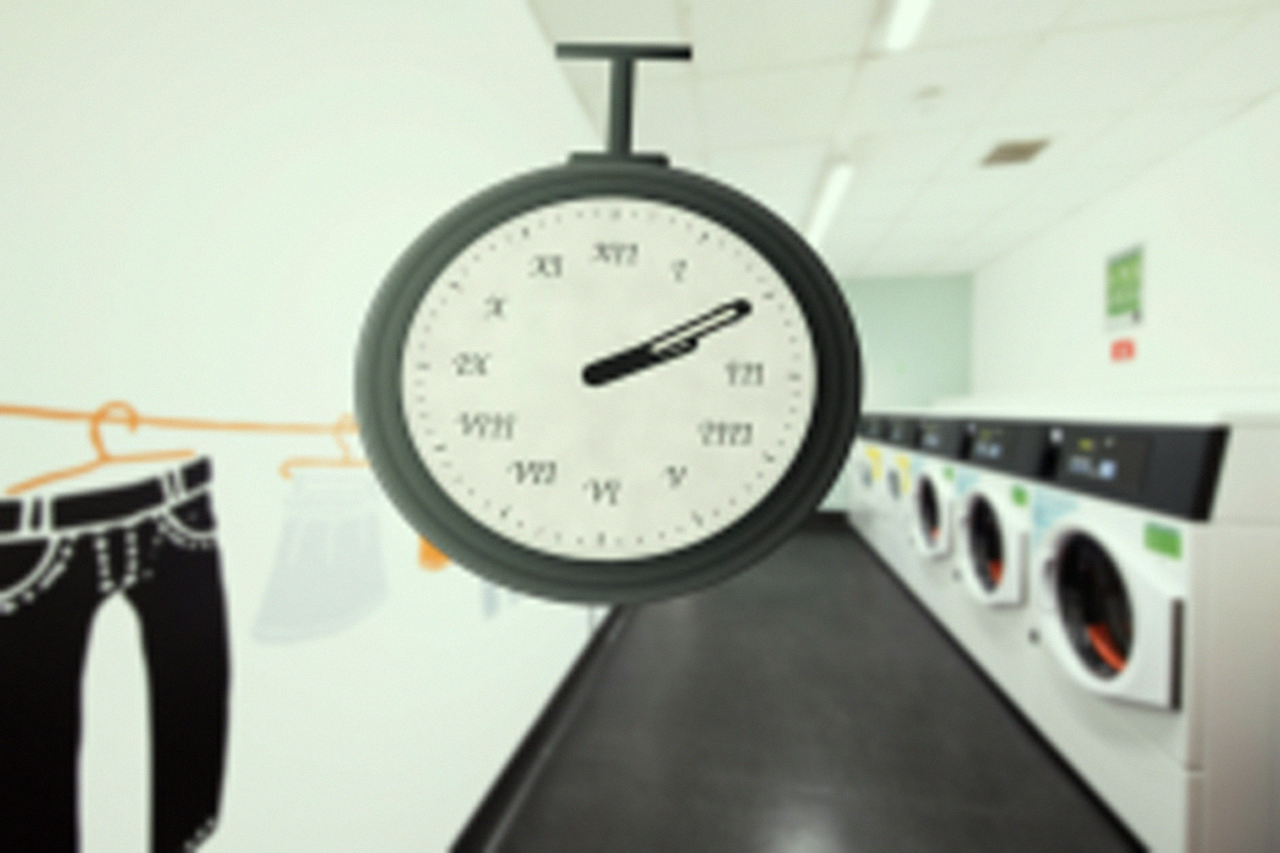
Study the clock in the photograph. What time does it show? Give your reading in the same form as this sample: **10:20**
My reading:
**2:10**
